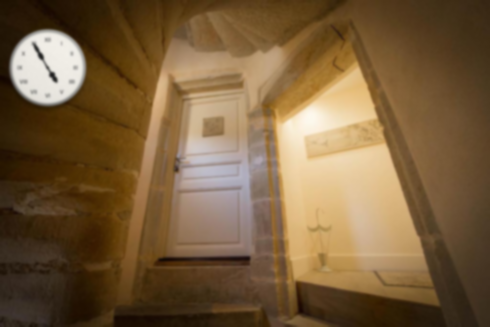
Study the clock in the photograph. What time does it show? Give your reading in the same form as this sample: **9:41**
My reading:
**4:55**
